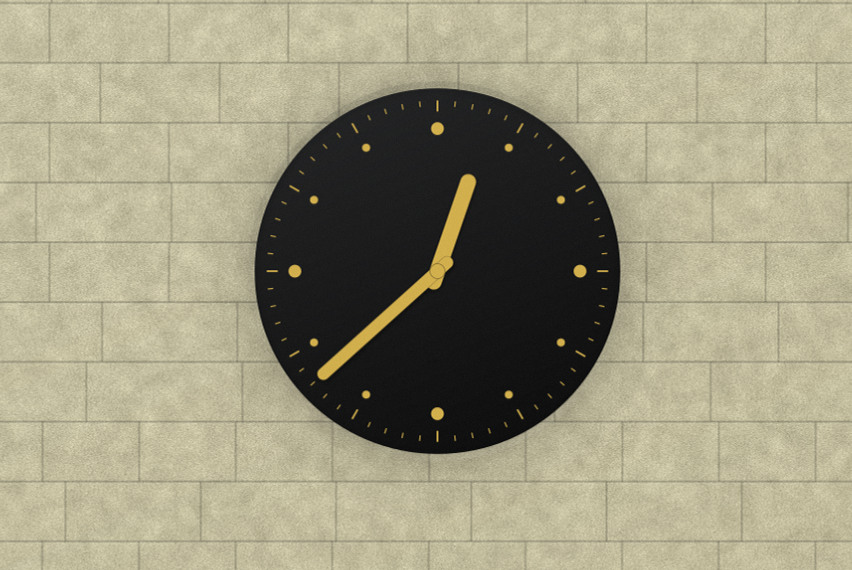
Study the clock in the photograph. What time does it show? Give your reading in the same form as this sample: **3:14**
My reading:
**12:38**
